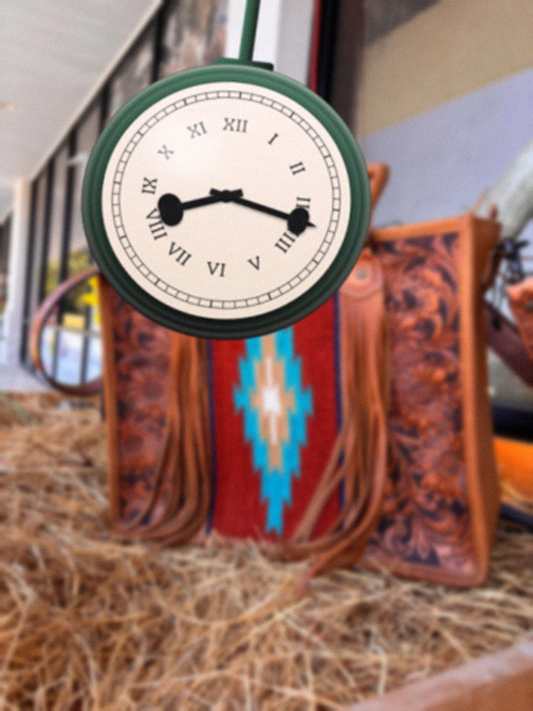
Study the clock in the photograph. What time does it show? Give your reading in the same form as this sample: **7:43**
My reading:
**8:17**
